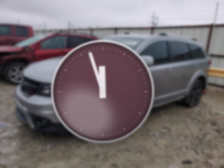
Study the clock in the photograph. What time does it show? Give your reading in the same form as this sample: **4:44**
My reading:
**11:57**
